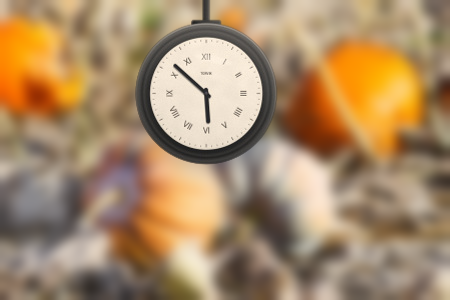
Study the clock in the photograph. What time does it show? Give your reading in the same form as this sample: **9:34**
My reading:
**5:52**
